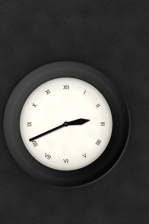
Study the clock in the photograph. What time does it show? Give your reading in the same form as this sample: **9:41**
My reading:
**2:41**
